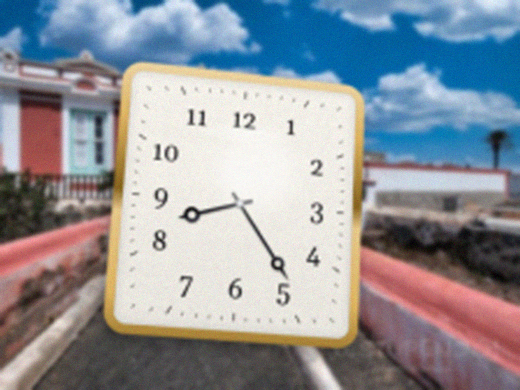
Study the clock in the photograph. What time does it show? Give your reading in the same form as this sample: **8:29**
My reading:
**8:24**
